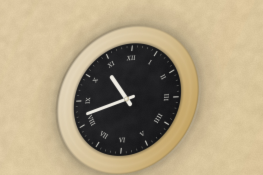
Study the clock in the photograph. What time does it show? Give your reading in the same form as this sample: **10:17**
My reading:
**10:42**
